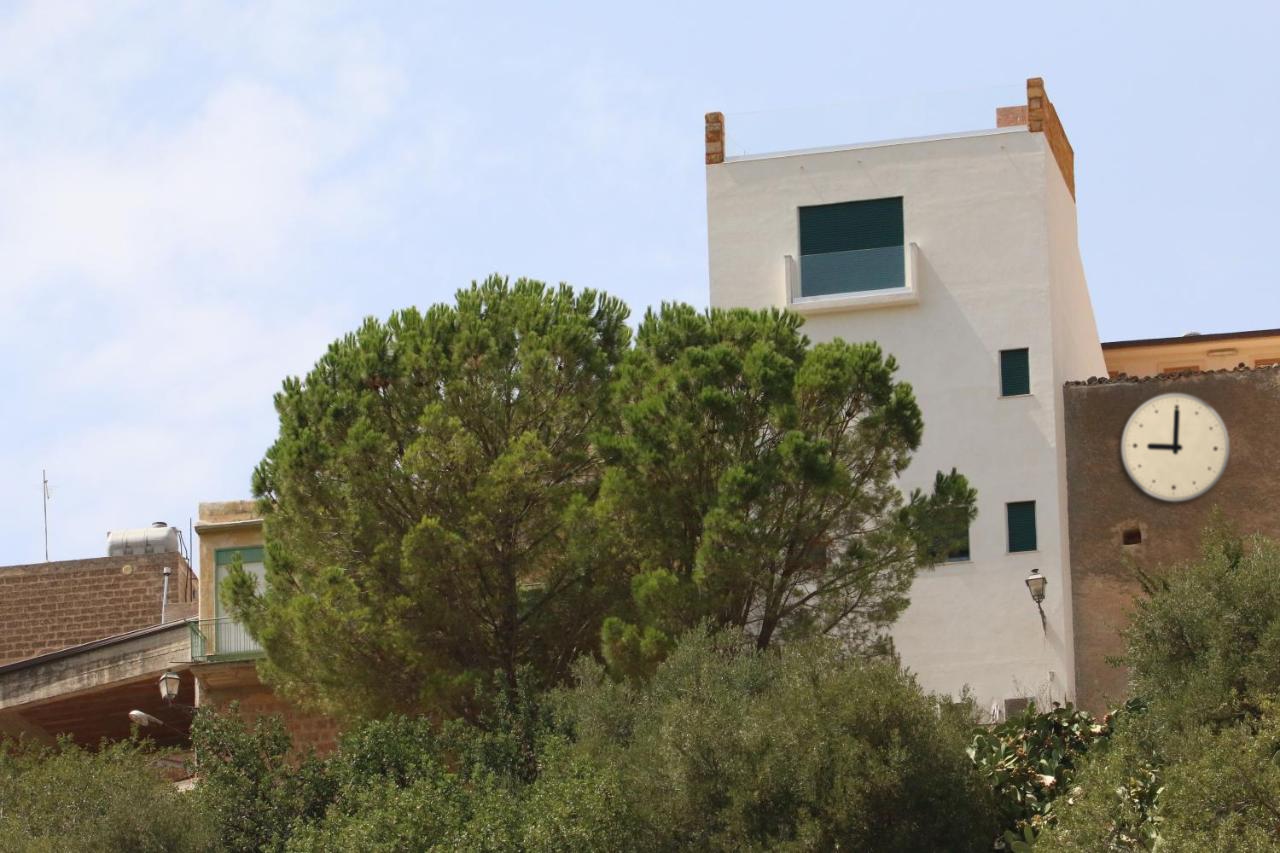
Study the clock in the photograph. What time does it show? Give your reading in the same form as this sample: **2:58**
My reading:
**9:00**
